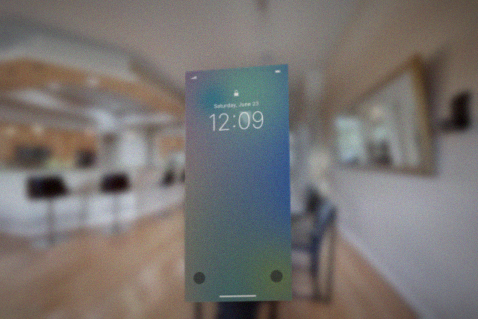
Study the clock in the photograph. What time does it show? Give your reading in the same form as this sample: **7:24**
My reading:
**12:09**
